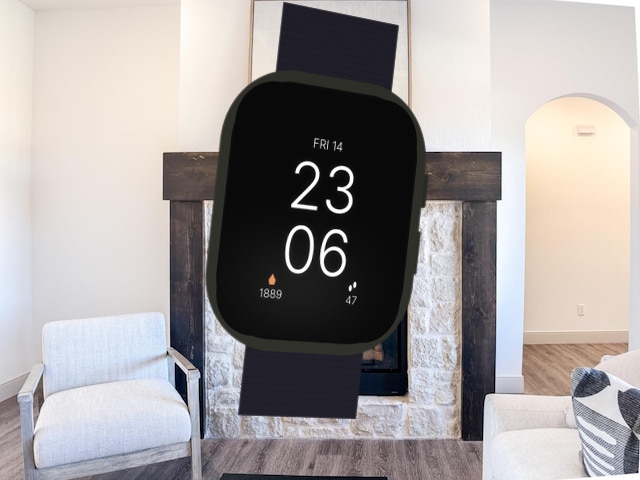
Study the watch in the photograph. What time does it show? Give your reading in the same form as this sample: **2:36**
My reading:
**23:06**
